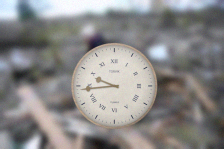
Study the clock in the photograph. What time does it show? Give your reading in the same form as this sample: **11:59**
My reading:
**9:44**
